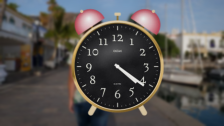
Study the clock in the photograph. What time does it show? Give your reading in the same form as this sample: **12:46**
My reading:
**4:21**
